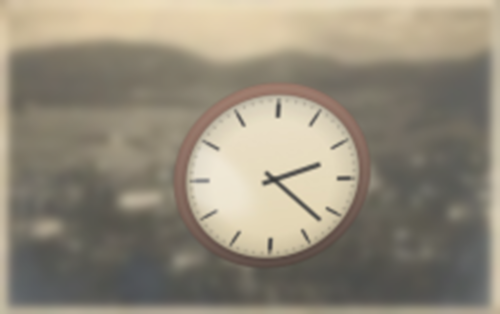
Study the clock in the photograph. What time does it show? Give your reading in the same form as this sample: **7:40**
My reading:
**2:22**
